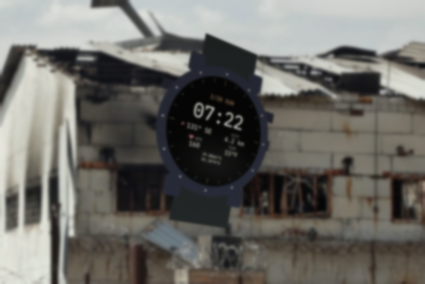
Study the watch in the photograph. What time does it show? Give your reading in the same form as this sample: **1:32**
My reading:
**7:22**
